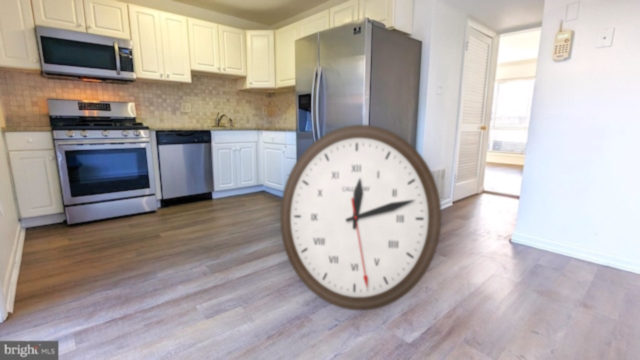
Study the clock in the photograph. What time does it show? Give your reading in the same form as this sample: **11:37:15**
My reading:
**12:12:28**
